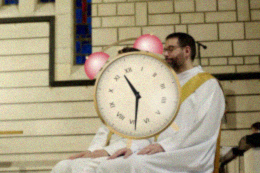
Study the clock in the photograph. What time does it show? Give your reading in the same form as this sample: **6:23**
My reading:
**11:34**
